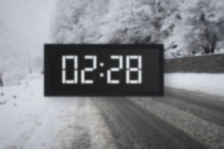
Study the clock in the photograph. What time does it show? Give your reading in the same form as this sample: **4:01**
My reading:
**2:28**
